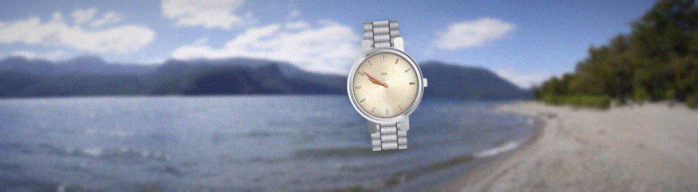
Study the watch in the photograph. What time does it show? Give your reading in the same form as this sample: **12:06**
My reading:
**9:51**
